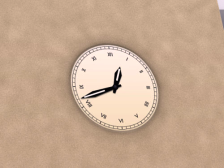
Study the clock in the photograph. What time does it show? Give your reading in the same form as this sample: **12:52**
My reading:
**12:42**
